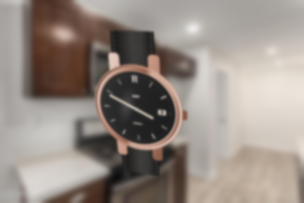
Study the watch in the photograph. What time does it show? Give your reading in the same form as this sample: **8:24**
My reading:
**3:49**
